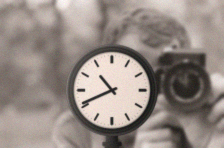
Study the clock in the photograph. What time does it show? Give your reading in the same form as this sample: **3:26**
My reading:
**10:41**
